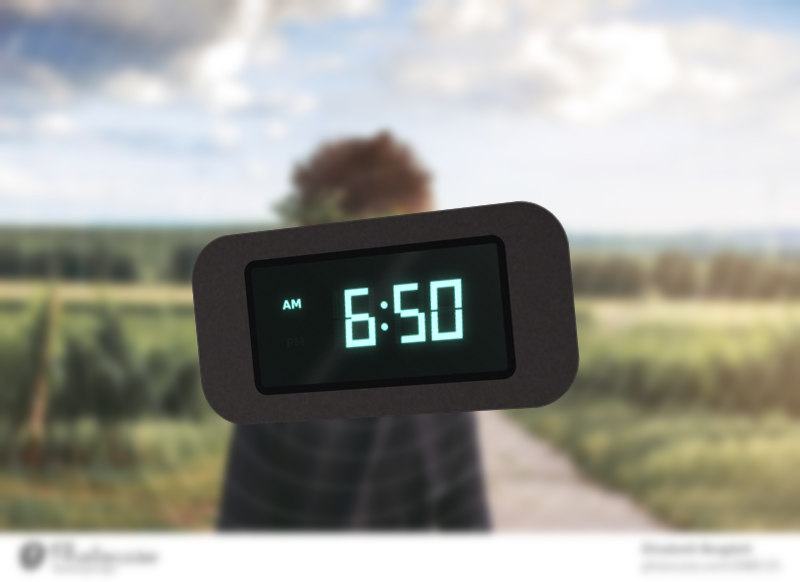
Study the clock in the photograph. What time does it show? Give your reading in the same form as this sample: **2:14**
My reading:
**6:50**
